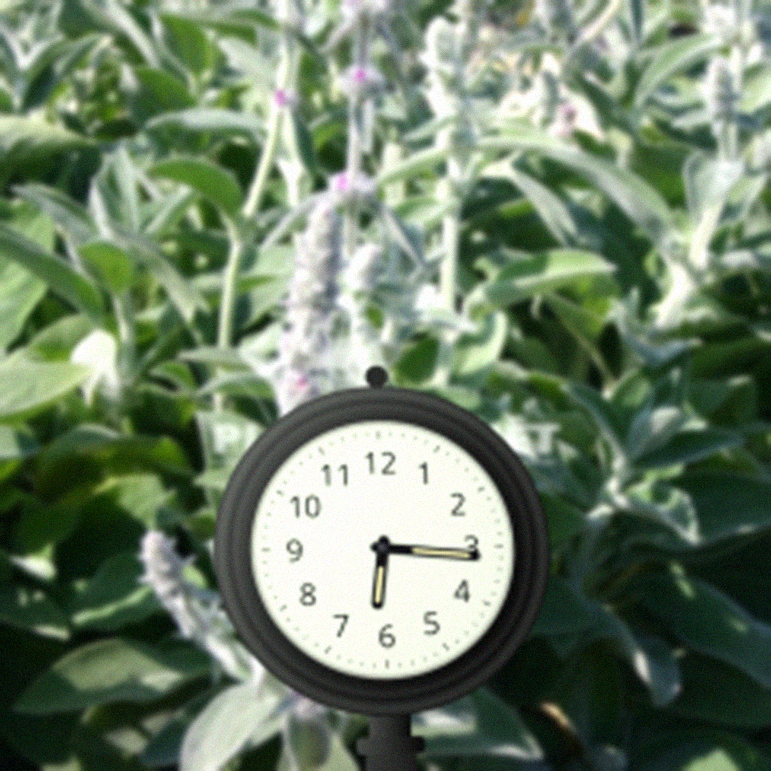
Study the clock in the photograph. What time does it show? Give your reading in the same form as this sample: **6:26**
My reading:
**6:16**
